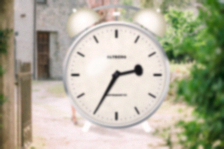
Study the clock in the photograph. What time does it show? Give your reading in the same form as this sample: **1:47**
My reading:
**2:35**
